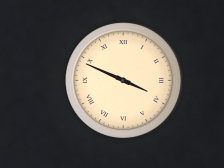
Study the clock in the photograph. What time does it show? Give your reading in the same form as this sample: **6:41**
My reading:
**3:49**
